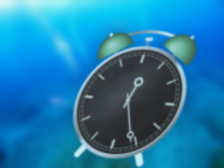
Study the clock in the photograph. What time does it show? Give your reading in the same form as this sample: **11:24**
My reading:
**12:26**
